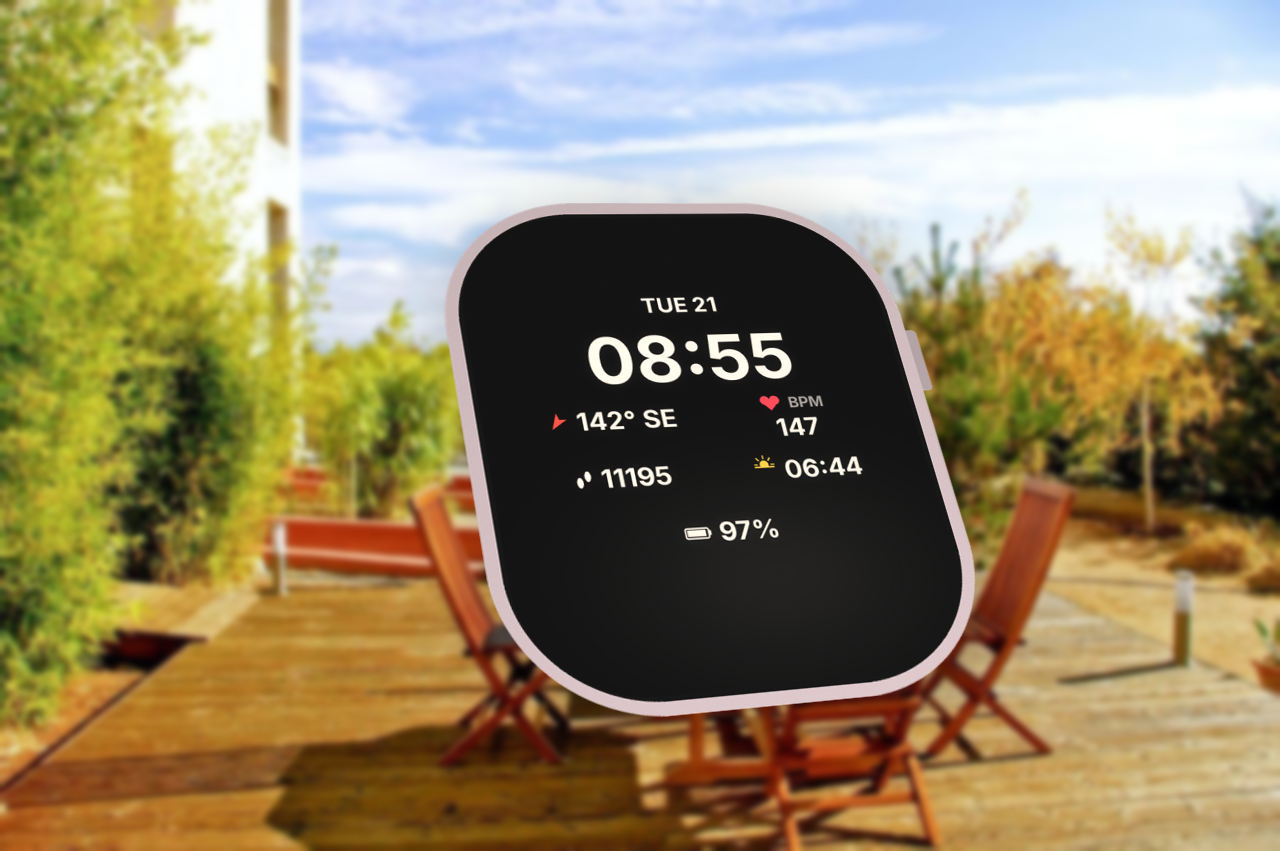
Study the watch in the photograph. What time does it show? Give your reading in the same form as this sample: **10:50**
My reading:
**8:55**
